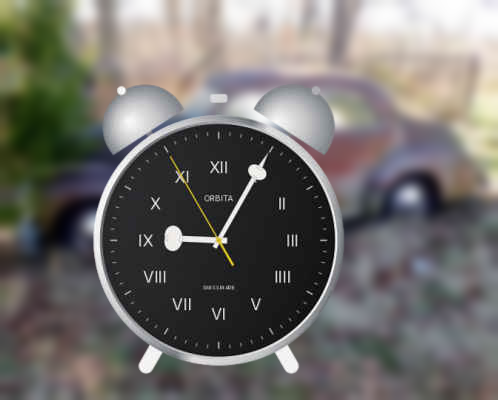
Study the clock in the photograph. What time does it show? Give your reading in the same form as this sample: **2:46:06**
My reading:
**9:04:55**
